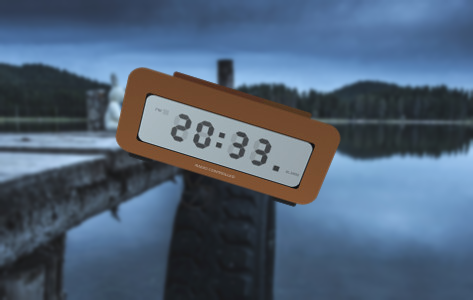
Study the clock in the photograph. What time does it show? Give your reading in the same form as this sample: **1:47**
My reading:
**20:33**
